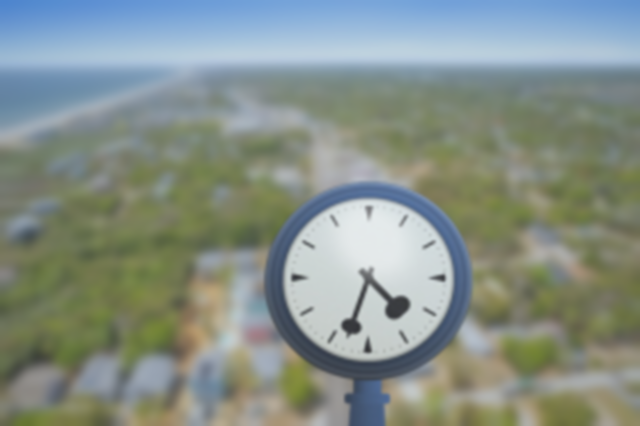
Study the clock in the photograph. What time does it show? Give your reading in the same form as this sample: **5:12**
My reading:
**4:33**
